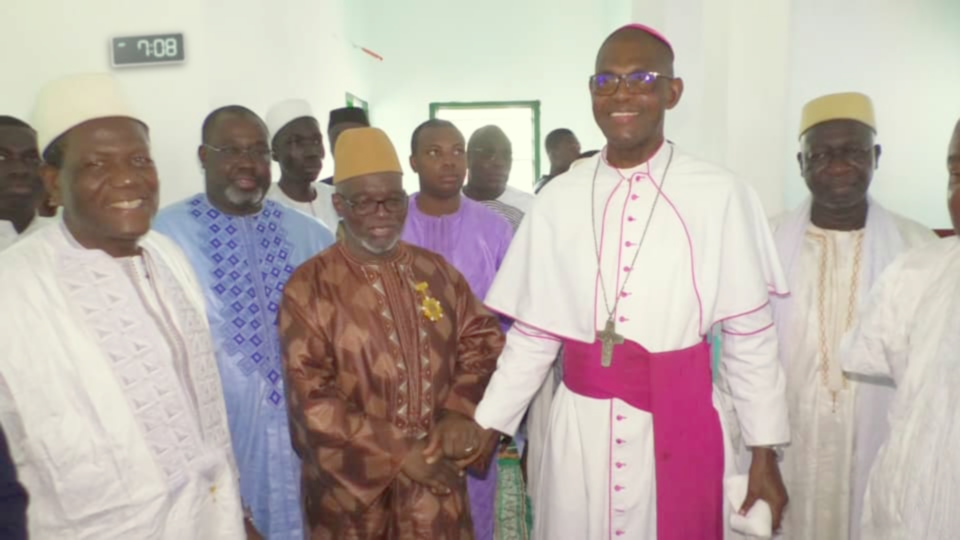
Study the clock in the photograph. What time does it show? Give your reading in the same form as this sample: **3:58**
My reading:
**7:08**
